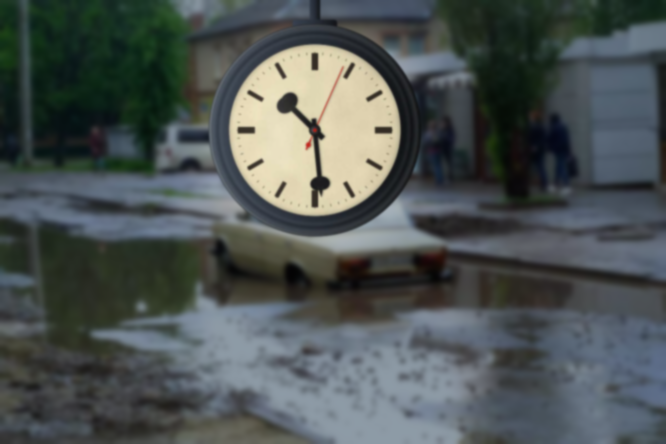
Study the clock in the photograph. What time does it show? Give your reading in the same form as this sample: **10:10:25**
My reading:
**10:29:04**
